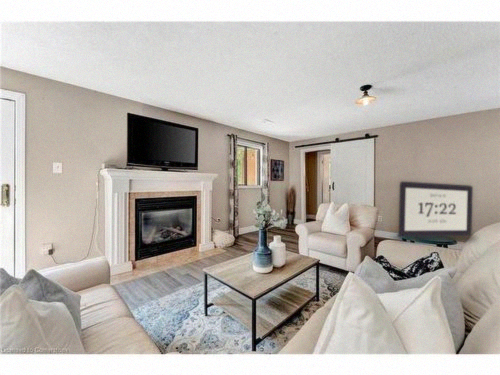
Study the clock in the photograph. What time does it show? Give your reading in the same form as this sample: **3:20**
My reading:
**17:22**
